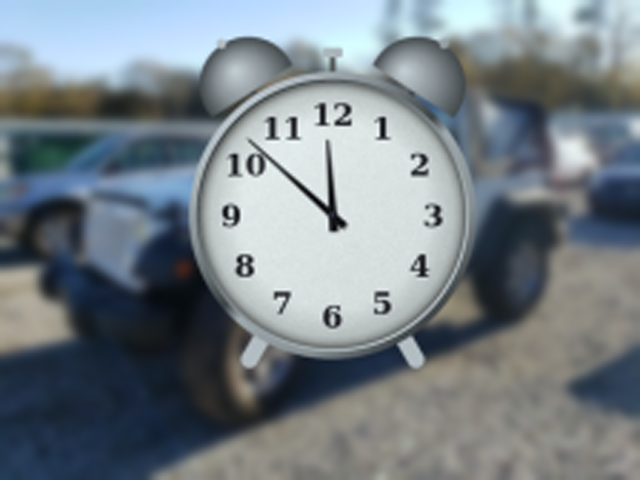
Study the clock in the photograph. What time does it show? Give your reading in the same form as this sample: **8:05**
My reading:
**11:52**
